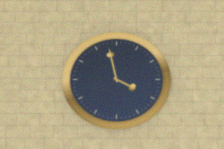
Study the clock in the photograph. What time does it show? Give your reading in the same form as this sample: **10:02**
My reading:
**3:58**
